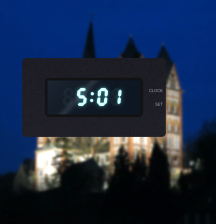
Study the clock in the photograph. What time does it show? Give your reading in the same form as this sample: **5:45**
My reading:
**5:01**
